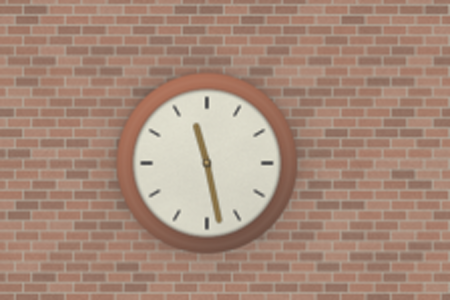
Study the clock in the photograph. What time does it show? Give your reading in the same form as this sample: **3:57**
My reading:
**11:28**
